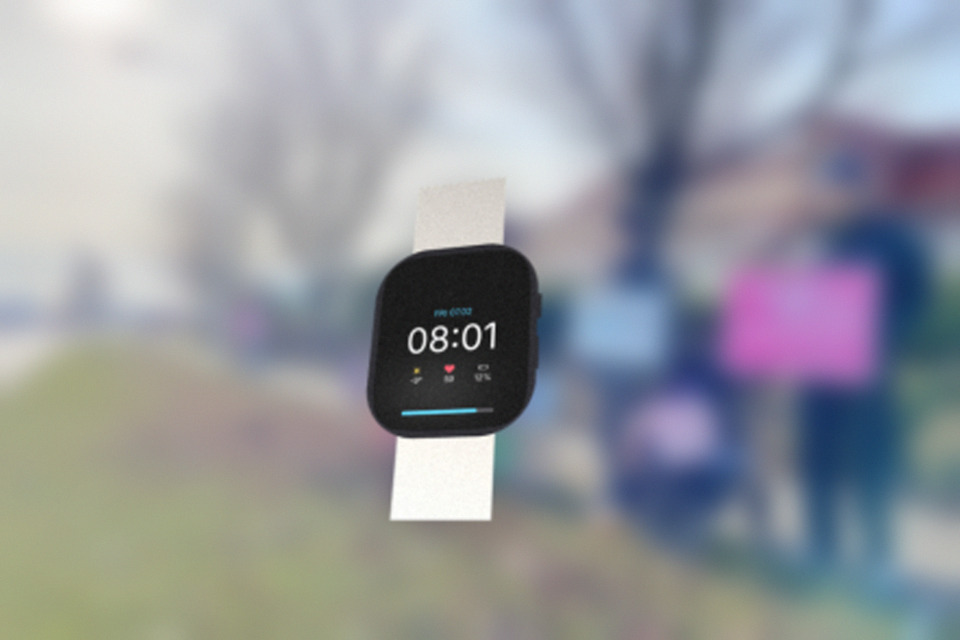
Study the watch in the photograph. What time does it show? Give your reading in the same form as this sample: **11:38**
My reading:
**8:01**
